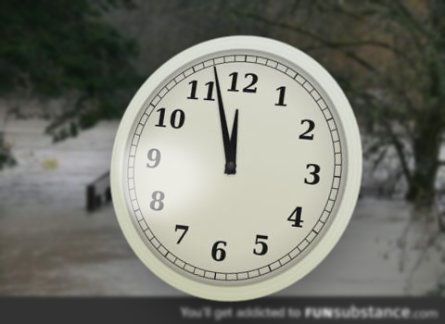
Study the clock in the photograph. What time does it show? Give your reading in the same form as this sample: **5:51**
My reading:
**11:57**
